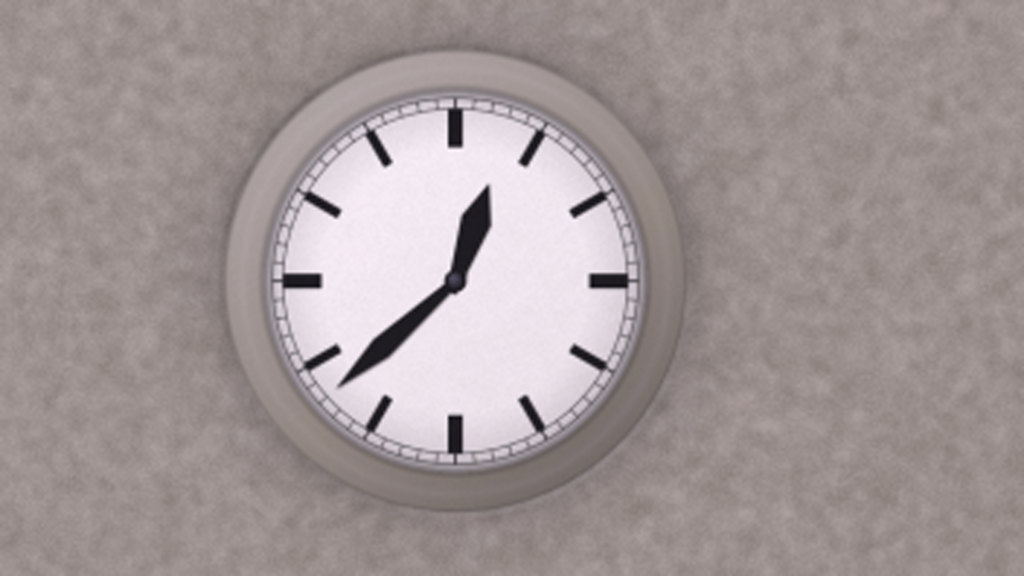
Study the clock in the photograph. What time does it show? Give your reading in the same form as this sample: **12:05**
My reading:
**12:38**
